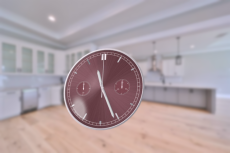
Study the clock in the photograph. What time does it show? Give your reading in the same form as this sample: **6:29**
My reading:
**11:26**
